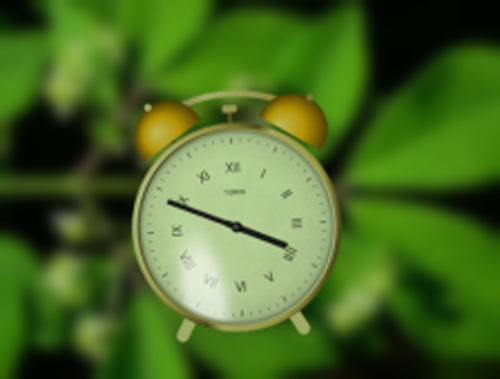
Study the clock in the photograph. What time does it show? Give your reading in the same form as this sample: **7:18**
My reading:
**3:49**
